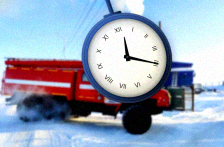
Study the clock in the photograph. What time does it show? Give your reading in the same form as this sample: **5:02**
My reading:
**12:20**
